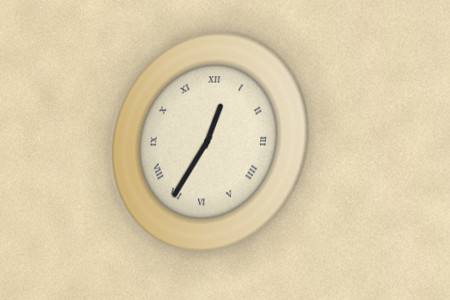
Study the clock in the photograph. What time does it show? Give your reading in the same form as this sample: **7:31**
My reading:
**12:35**
